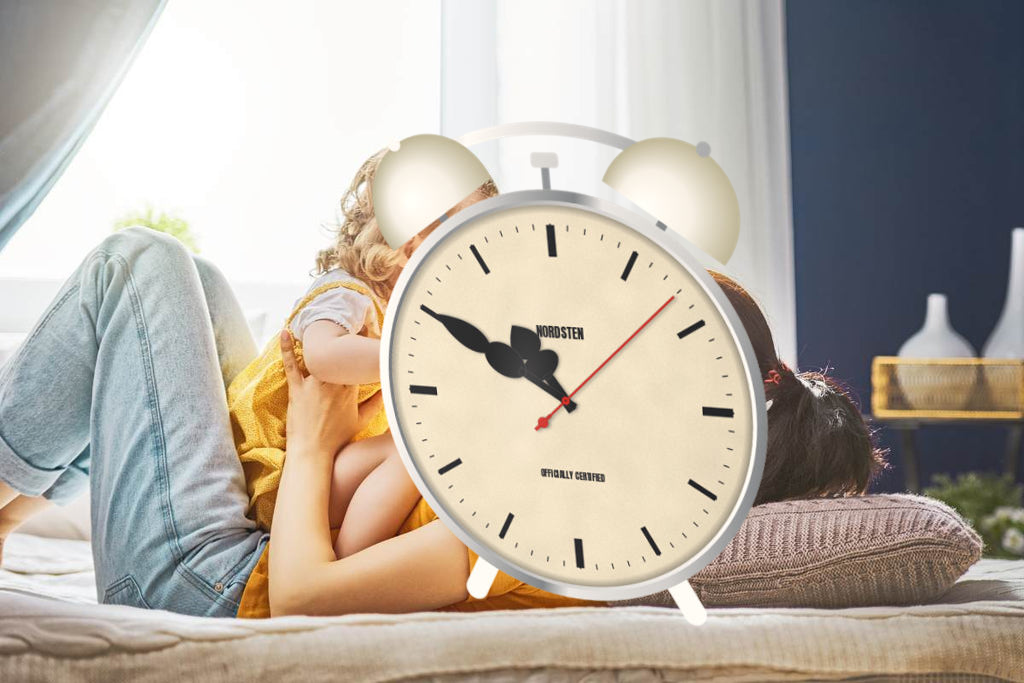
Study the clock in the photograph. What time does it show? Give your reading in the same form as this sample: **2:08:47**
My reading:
**10:50:08**
